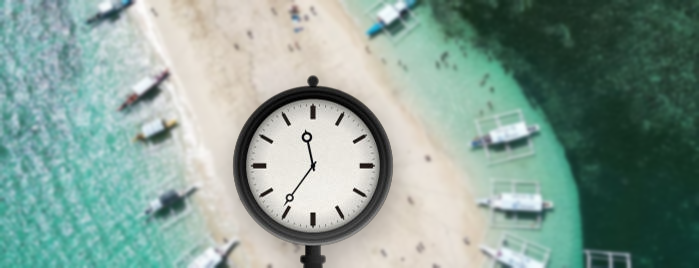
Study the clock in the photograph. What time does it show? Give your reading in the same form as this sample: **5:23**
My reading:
**11:36**
